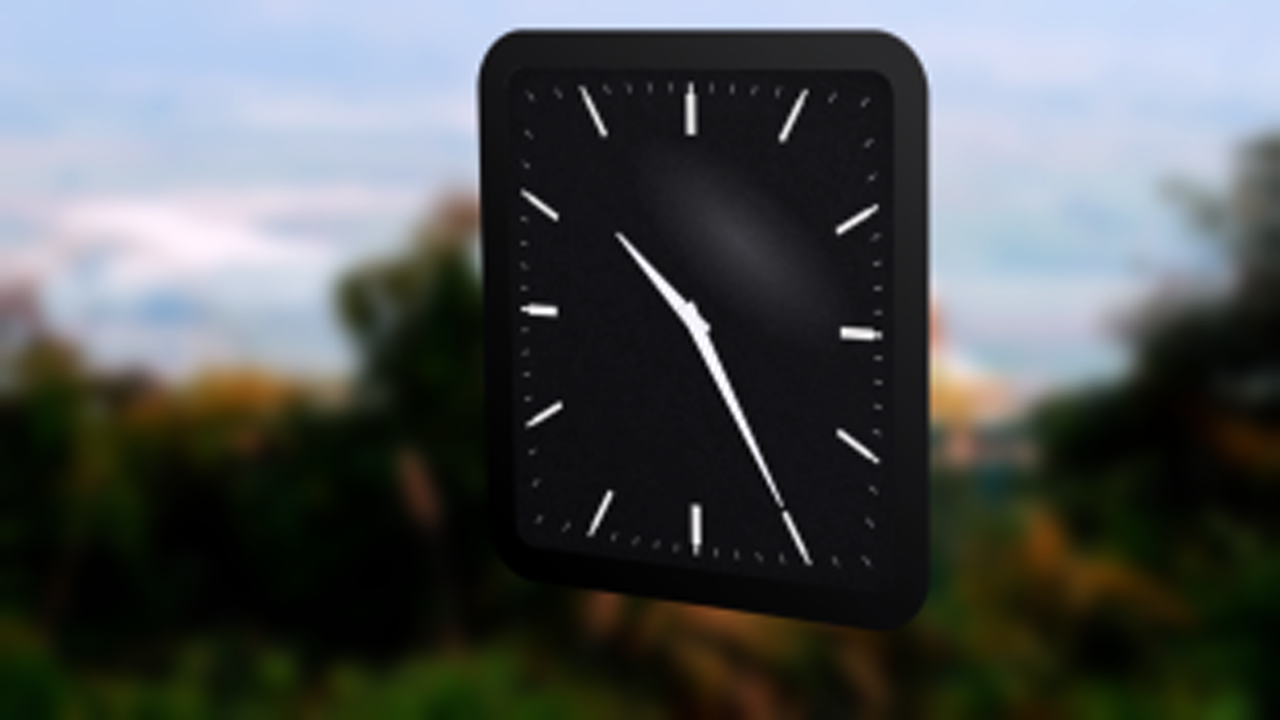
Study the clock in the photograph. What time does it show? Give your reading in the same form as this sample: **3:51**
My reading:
**10:25**
